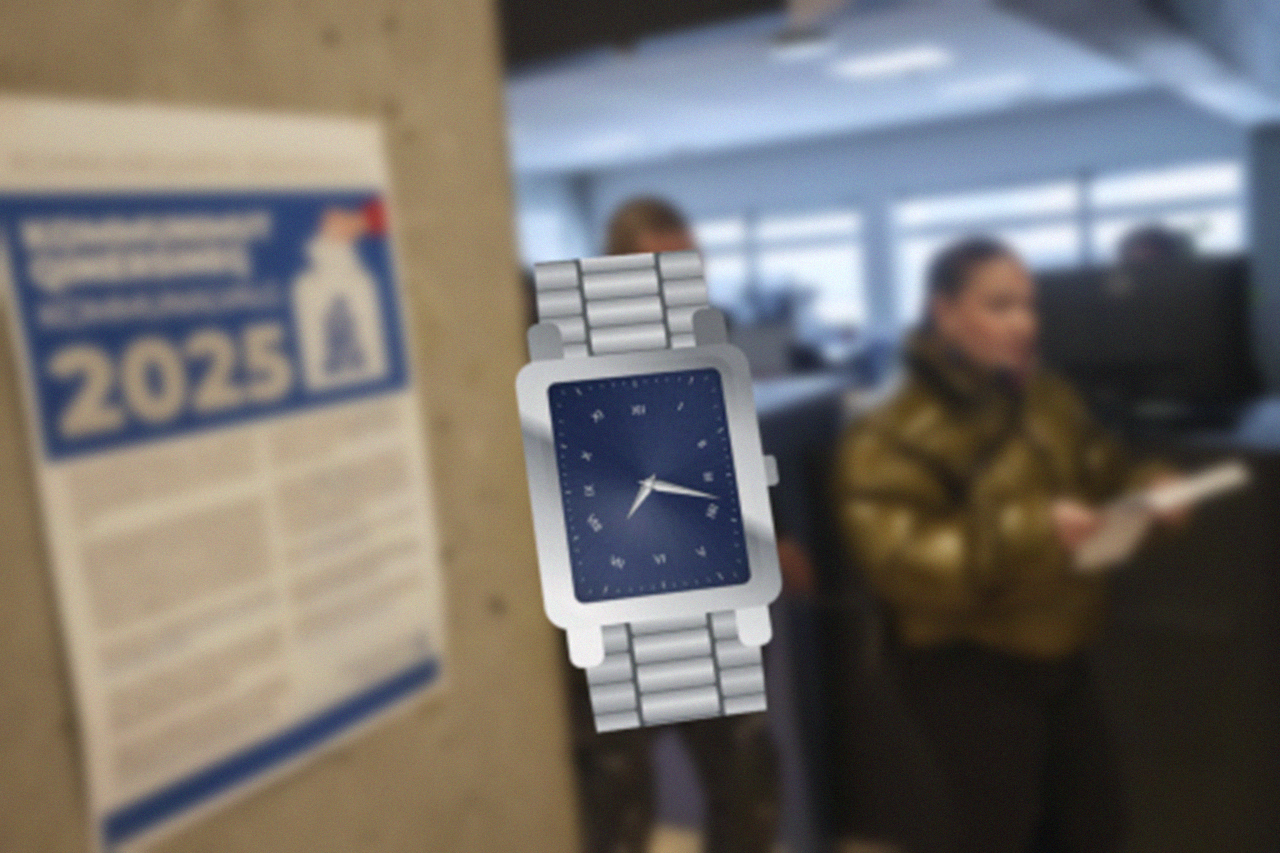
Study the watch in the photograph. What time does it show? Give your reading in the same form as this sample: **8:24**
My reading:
**7:18**
